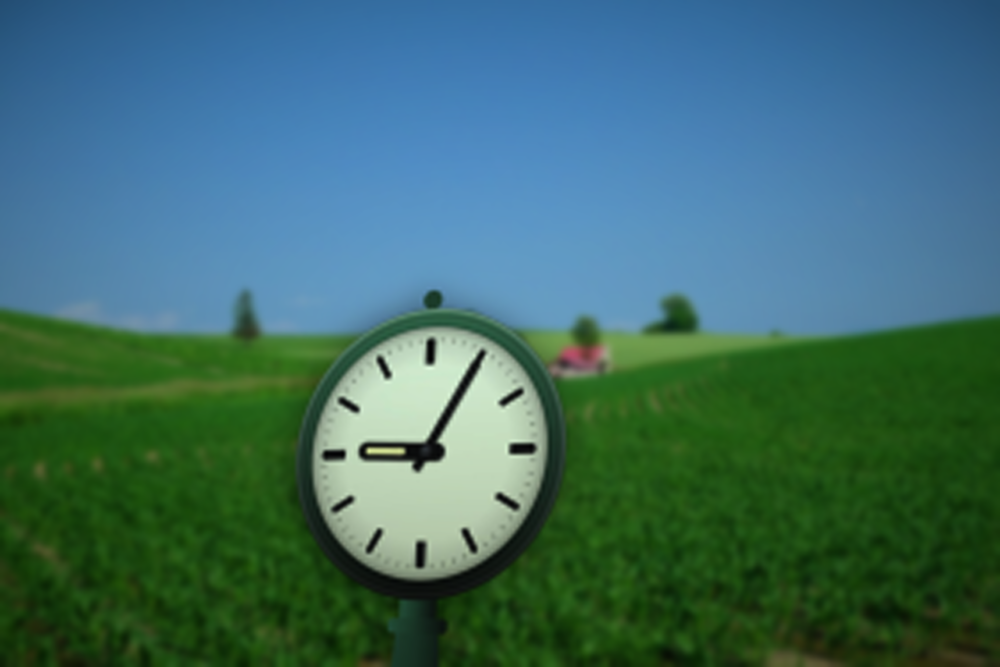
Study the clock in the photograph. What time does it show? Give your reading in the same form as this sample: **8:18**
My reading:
**9:05**
